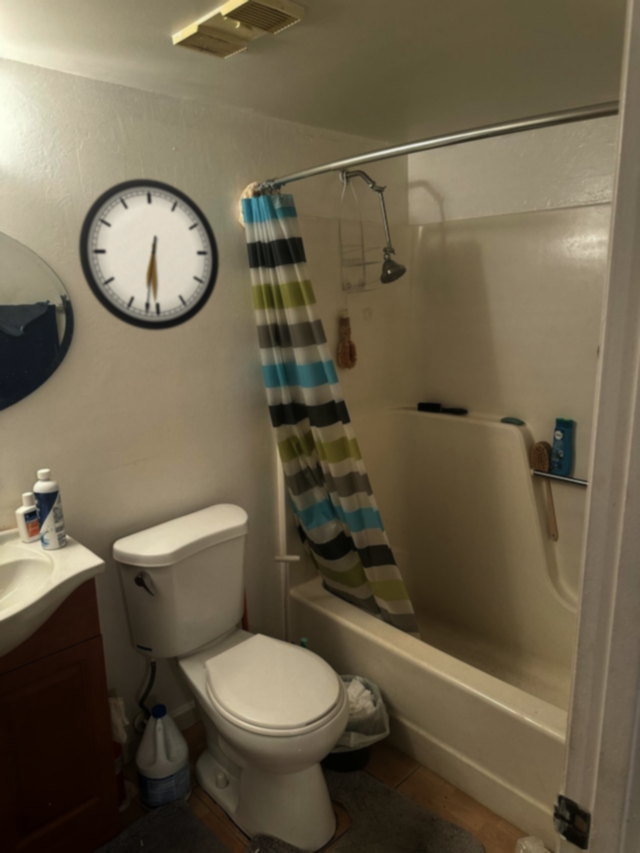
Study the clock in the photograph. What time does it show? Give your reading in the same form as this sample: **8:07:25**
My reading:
**6:30:32**
